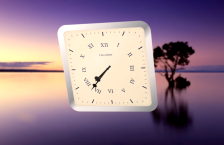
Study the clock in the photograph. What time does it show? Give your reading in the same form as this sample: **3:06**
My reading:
**7:37**
